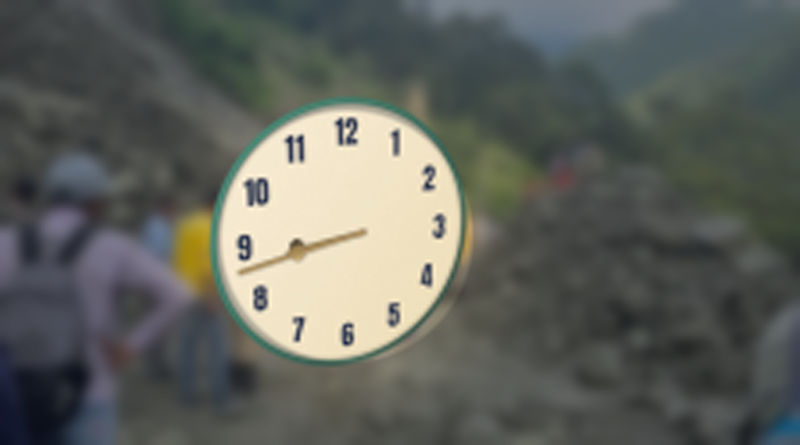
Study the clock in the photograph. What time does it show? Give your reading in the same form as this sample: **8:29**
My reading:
**8:43**
